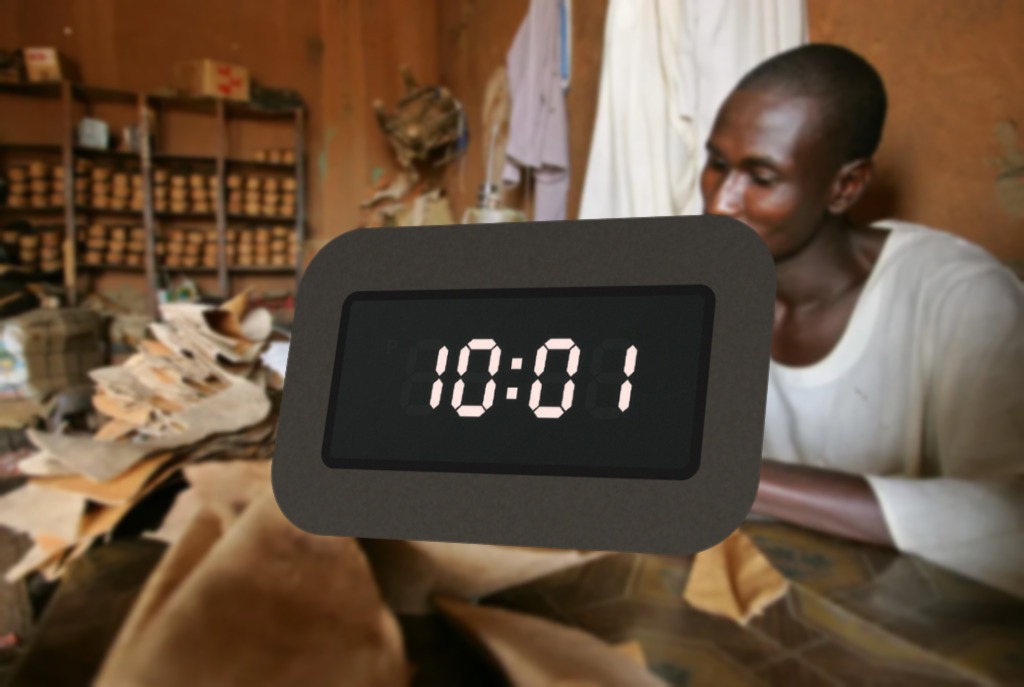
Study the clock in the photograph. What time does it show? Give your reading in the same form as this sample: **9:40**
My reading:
**10:01**
